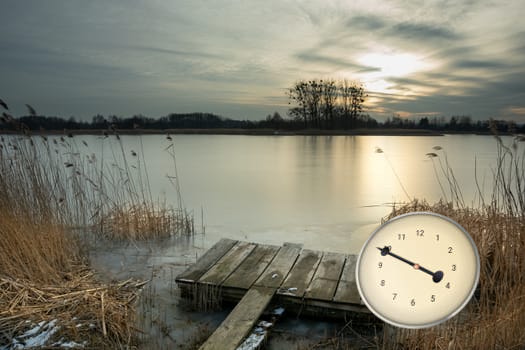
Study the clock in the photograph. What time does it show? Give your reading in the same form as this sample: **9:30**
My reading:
**3:49**
